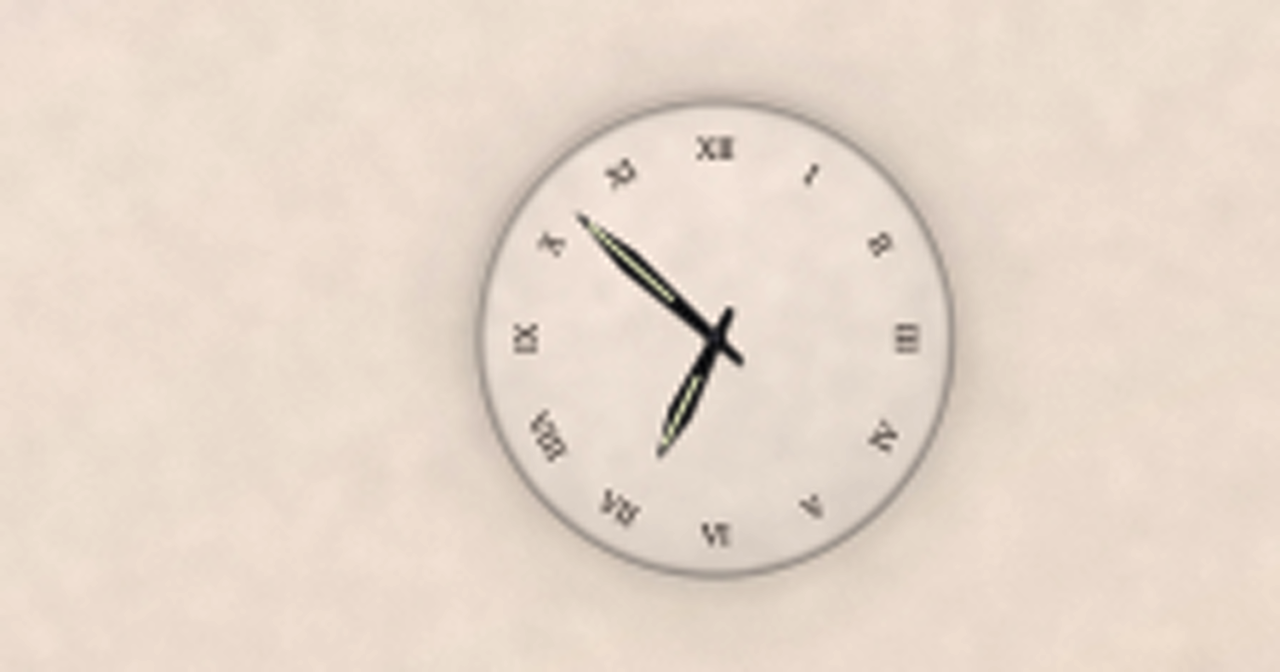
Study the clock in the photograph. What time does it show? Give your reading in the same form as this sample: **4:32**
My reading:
**6:52**
